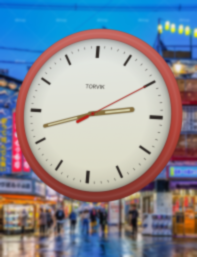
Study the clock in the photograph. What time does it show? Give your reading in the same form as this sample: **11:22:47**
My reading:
**2:42:10**
